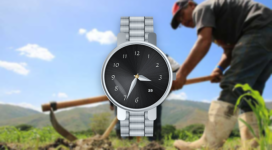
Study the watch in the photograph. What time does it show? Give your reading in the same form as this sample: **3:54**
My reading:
**3:34**
